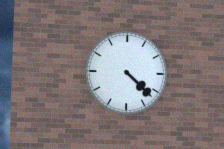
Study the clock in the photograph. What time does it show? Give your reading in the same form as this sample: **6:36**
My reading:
**4:22**
